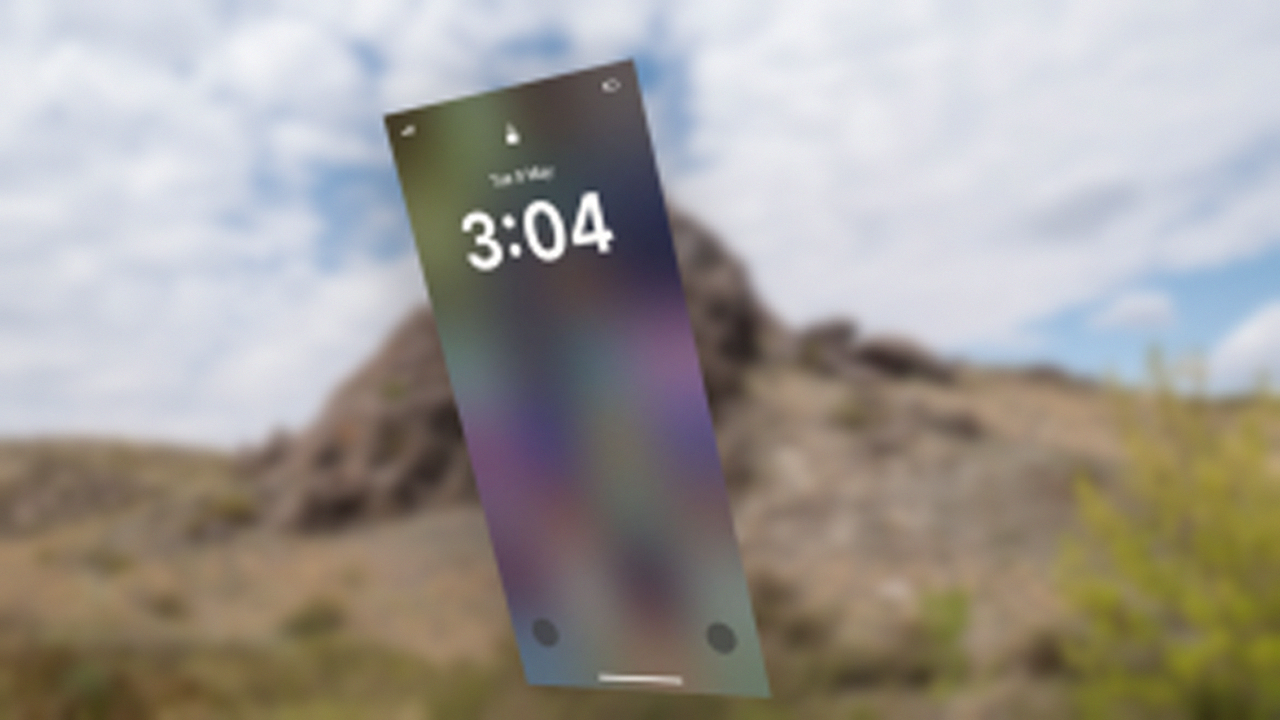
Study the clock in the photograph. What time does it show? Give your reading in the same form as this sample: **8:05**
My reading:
**3:04**
